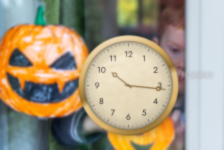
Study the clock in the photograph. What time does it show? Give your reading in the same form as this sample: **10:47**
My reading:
**10:16**
